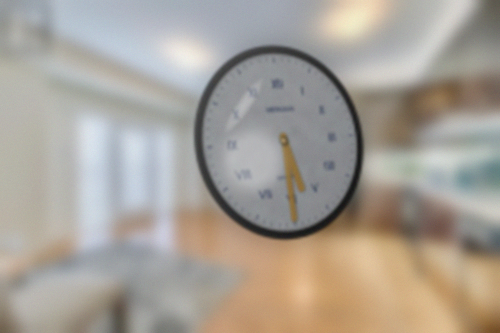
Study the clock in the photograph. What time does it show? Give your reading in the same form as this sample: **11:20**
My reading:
**5:30**
